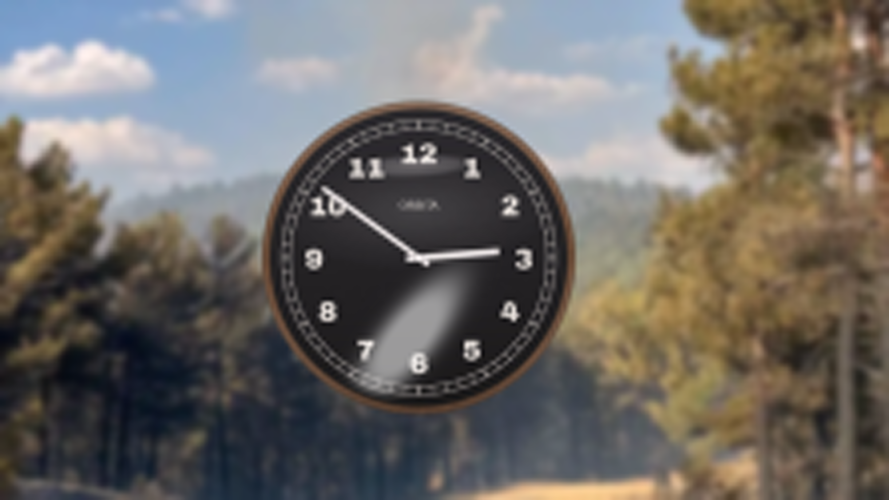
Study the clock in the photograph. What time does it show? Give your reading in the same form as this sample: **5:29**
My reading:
**2:51**
